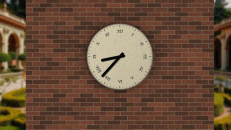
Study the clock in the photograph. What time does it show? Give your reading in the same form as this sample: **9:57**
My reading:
**8:37**
